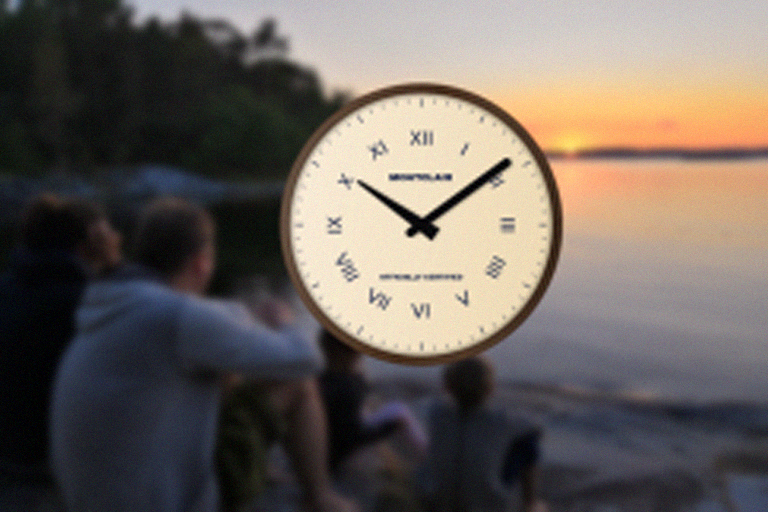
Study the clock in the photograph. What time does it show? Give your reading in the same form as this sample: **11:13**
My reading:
**10:09**
